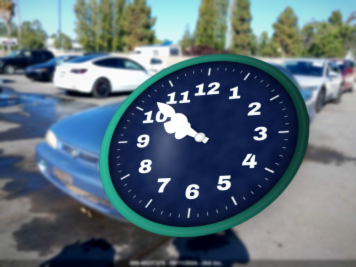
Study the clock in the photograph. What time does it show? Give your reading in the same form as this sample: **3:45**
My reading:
**9:52**
